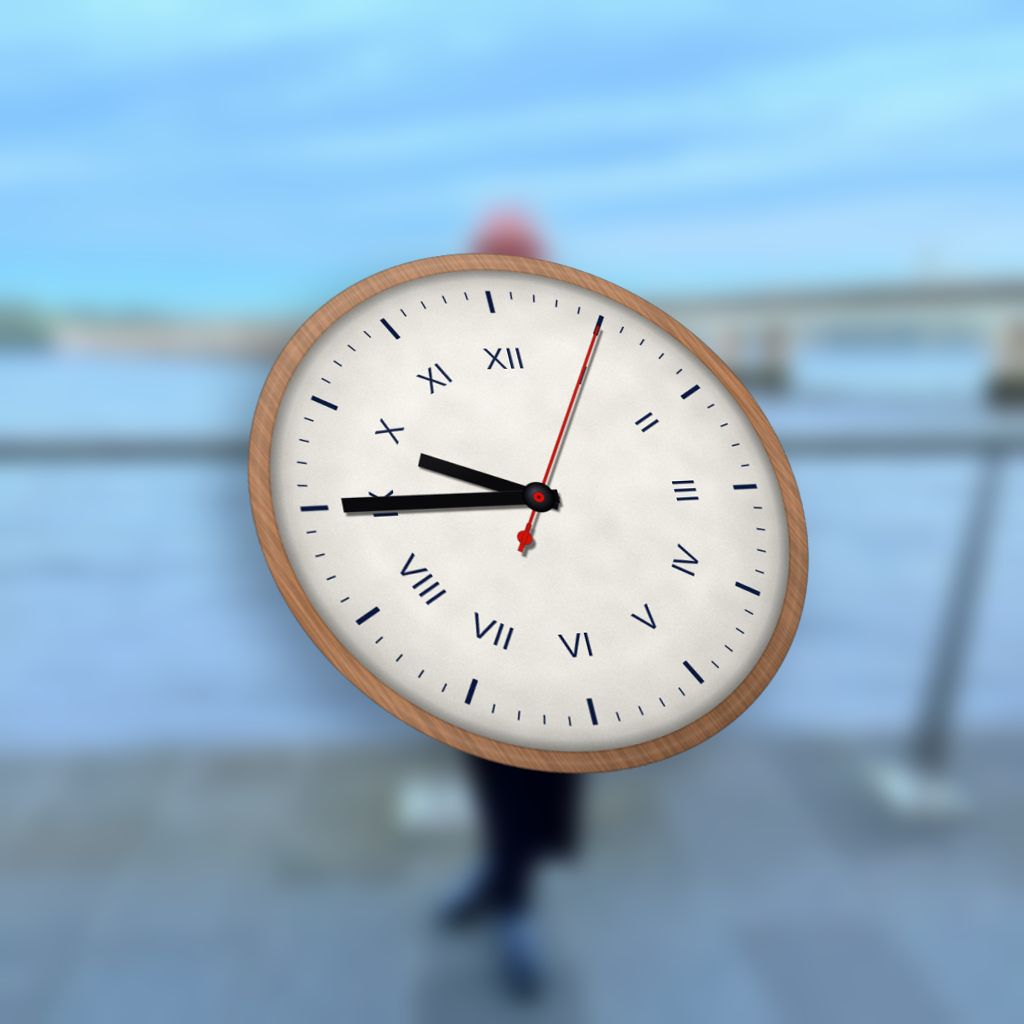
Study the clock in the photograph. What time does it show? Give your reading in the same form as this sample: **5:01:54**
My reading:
**9:45:05**
